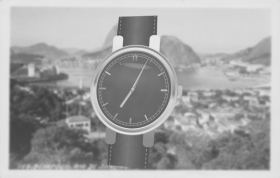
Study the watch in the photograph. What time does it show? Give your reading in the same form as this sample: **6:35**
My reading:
**7:04**
